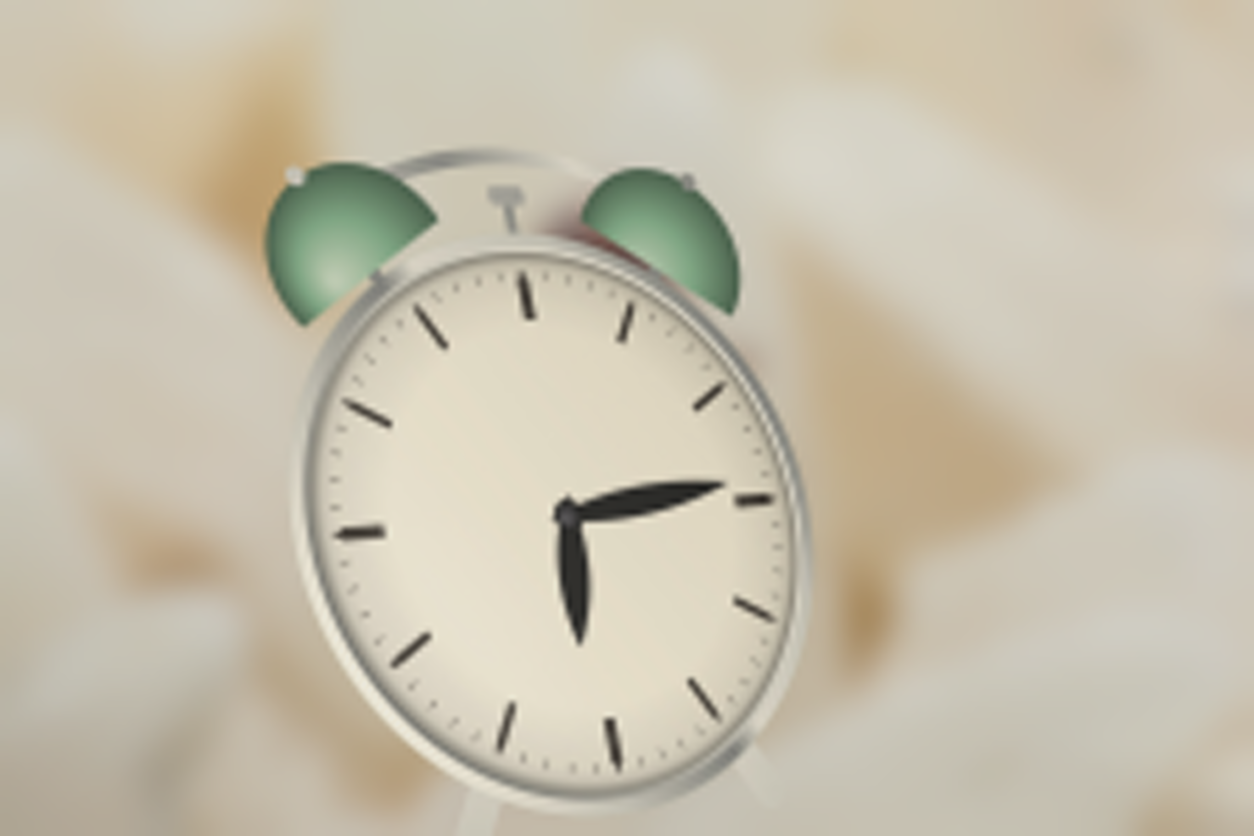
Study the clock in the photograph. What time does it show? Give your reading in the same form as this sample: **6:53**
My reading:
**6:14**
